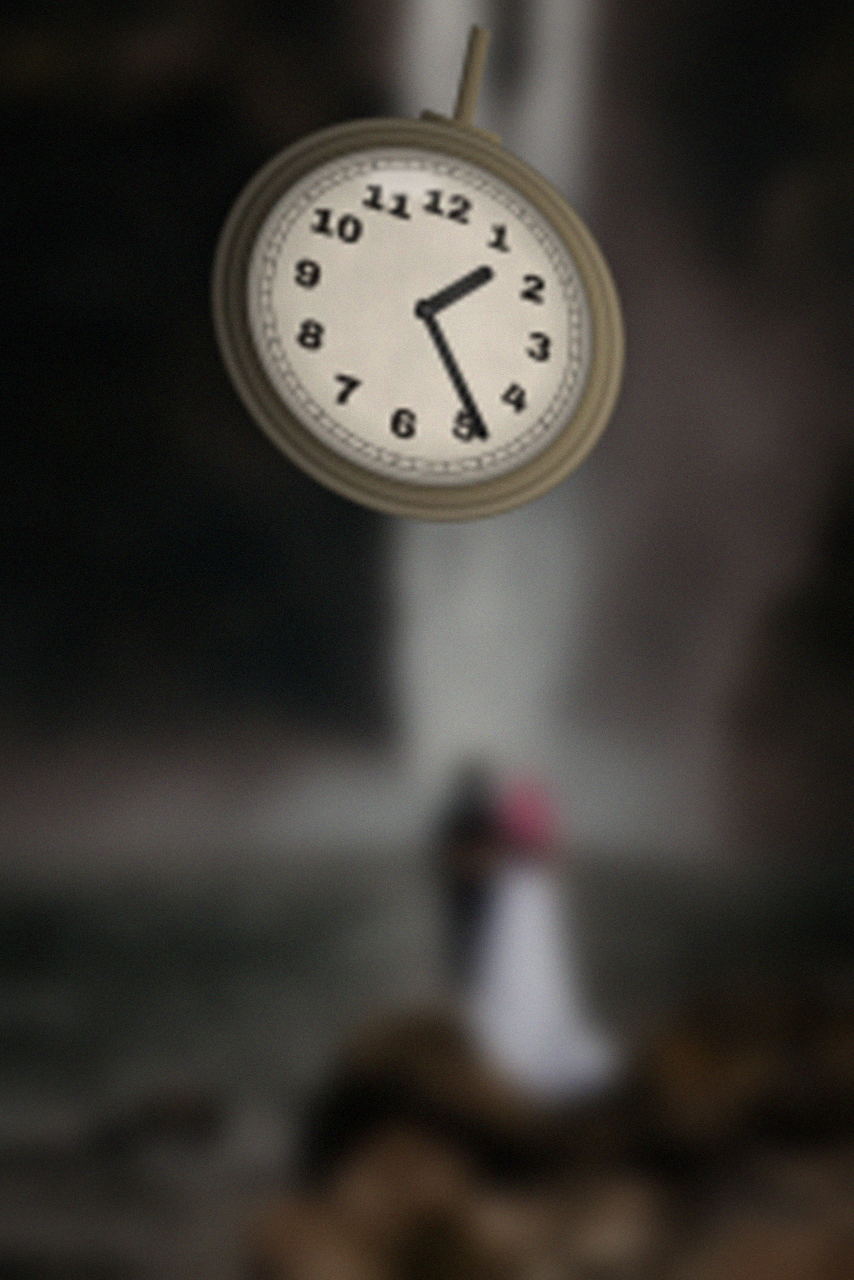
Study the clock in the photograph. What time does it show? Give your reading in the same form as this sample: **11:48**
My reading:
**1:24**
